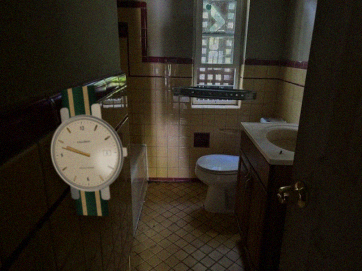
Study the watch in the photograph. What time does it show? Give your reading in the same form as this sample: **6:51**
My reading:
**9:48**
